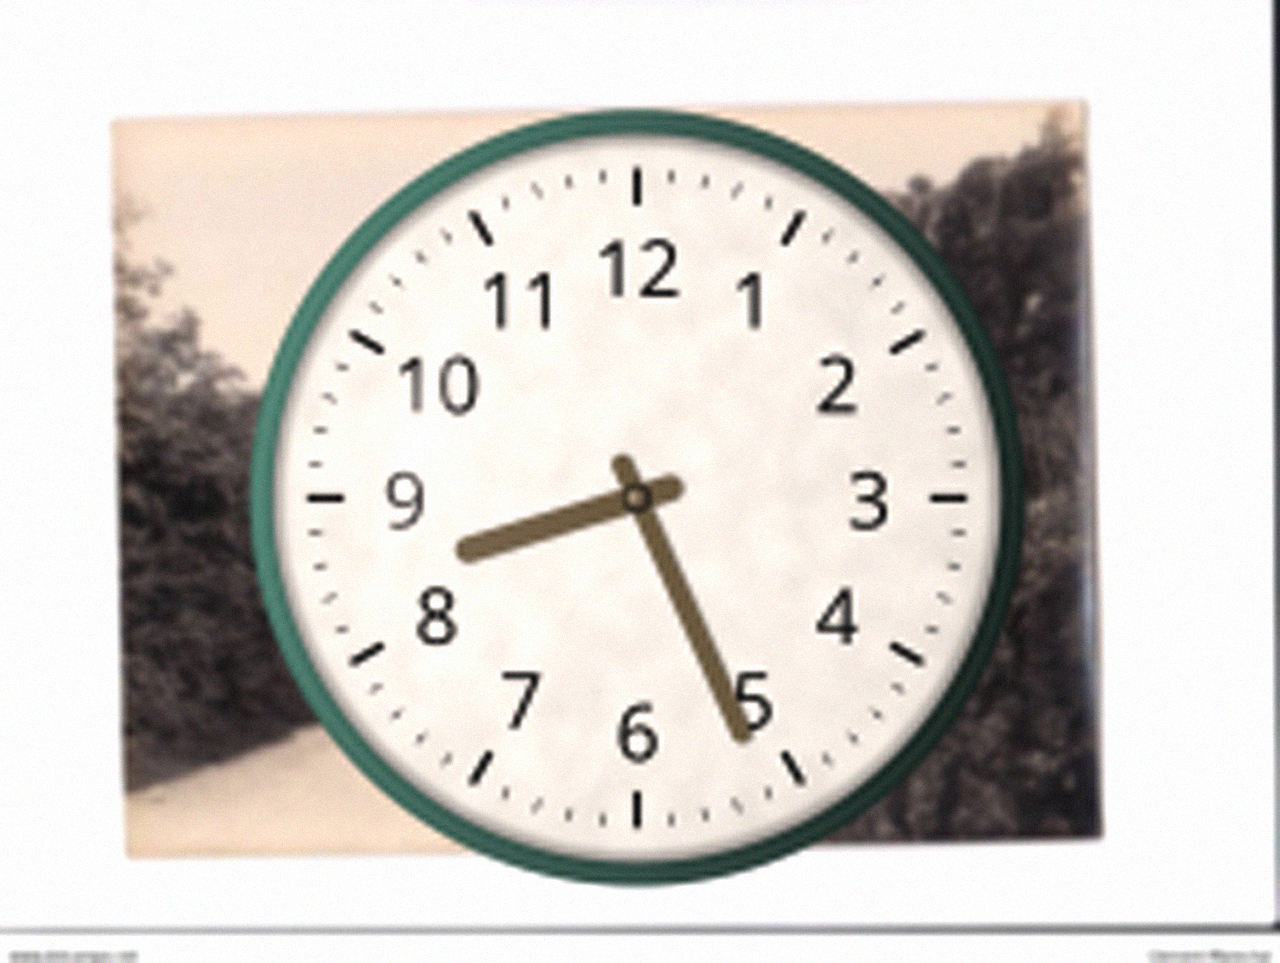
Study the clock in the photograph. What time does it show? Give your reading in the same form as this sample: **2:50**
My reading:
**8:26**
